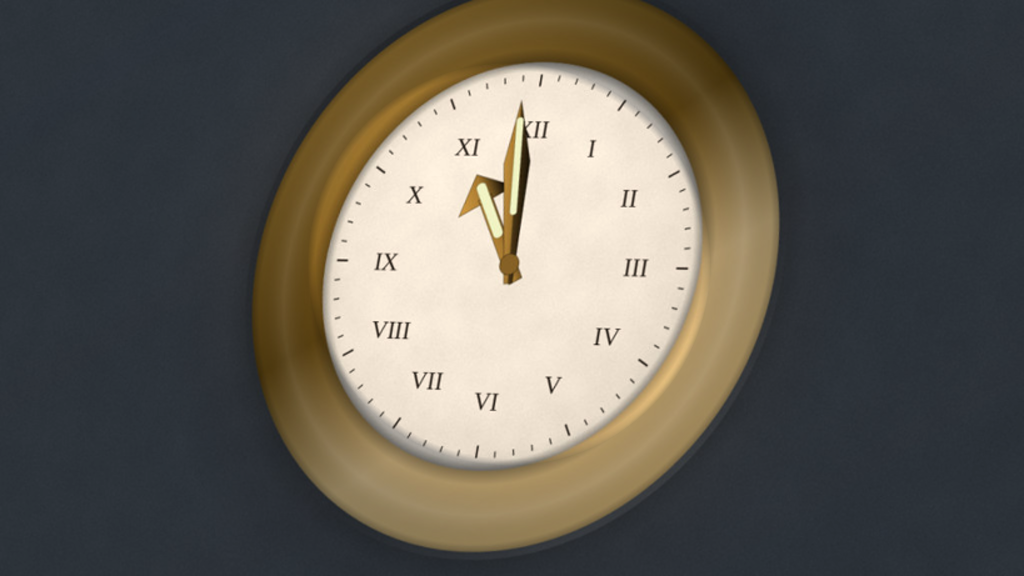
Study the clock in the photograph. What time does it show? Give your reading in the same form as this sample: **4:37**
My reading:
**10:59**
